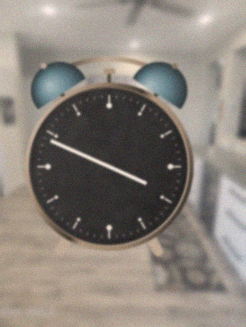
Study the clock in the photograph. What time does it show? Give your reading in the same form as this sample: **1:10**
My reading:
**3:49**
